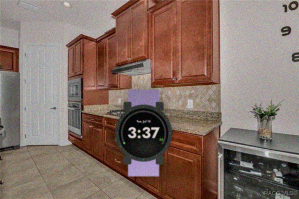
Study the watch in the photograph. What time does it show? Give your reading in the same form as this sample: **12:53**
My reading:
**3:37**
